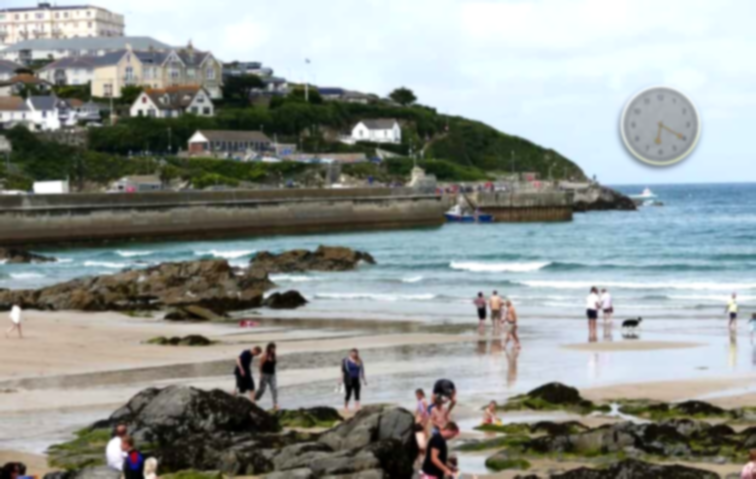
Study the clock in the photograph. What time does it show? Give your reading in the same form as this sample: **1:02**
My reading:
**6:20**
